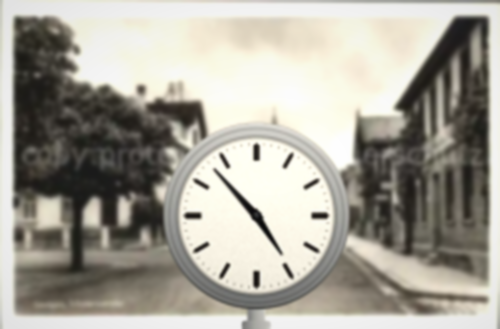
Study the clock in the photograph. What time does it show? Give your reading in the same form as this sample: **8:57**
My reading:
**4:53**
